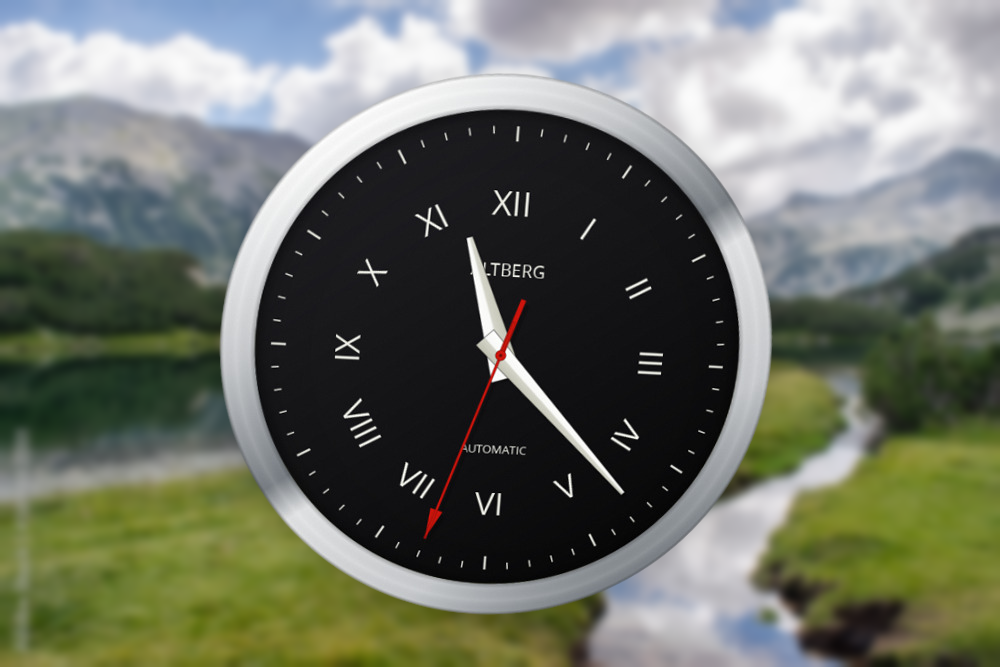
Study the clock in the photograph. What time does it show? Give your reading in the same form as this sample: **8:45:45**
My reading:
**11:22:33**
